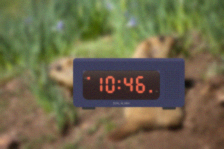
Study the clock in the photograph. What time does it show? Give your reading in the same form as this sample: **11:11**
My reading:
**10:46**
